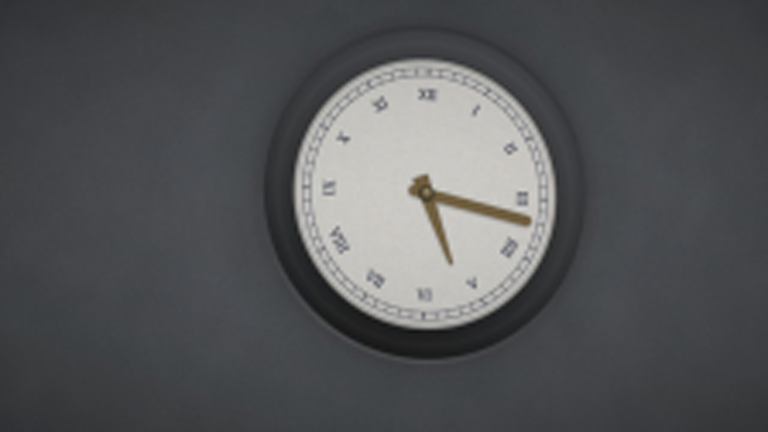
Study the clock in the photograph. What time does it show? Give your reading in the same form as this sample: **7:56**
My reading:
**5:17**
